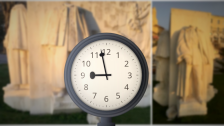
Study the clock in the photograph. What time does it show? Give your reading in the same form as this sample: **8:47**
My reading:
**8:58**
